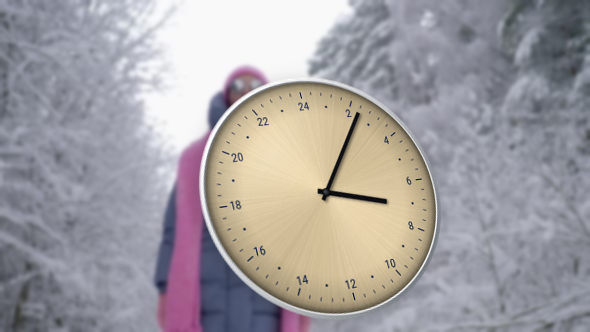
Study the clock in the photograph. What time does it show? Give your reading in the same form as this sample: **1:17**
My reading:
**7:06**
